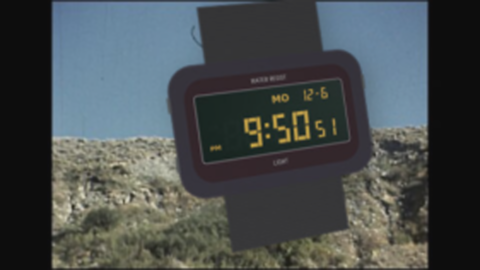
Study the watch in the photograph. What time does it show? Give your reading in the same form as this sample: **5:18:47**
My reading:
**9:50:51**
